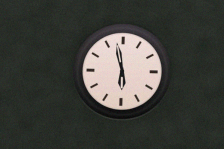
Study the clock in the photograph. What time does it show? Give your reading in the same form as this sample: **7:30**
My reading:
**5:58**
